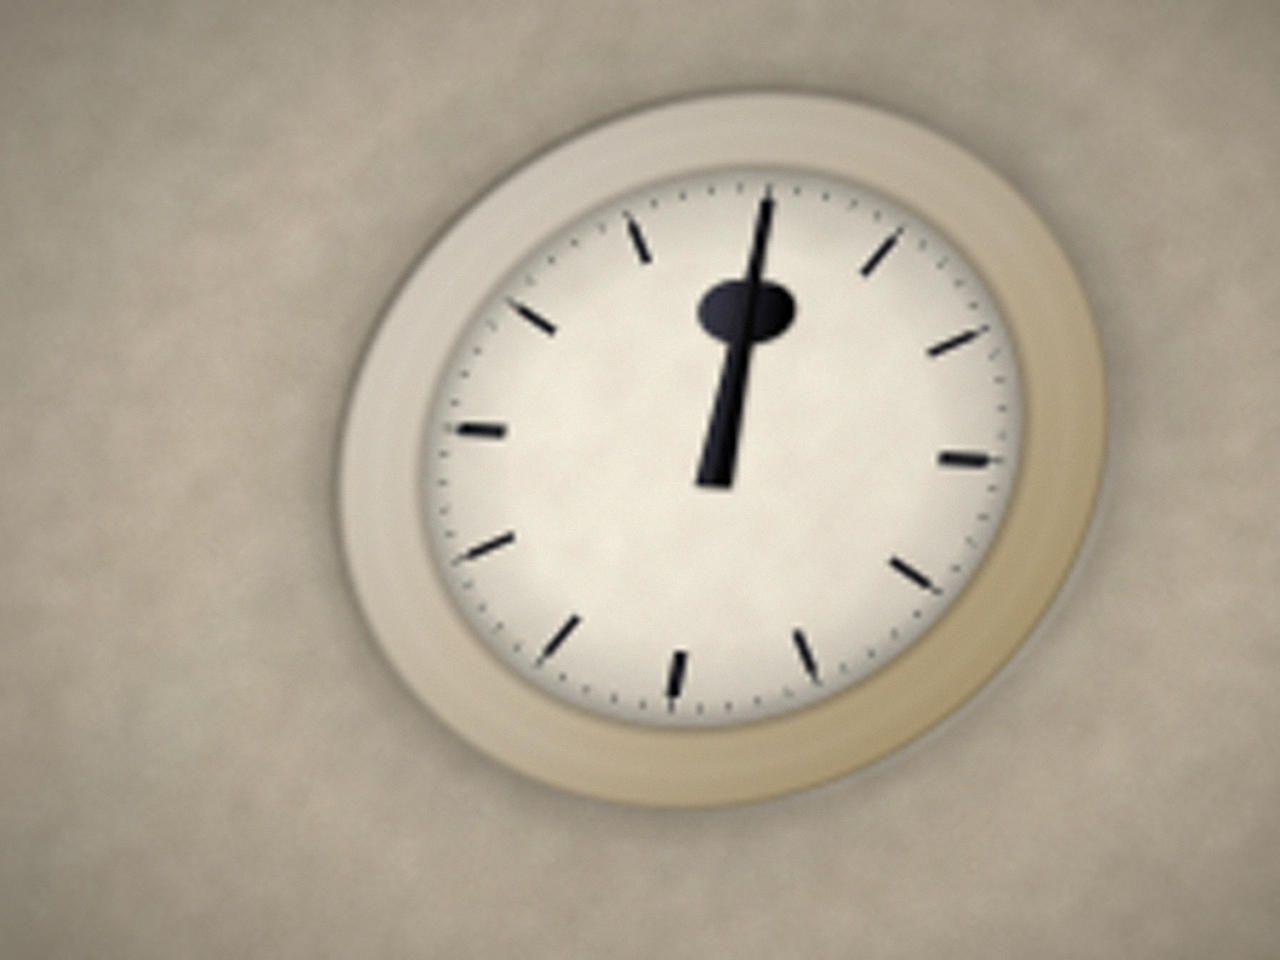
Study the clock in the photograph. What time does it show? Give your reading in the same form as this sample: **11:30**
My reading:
**12:00**
